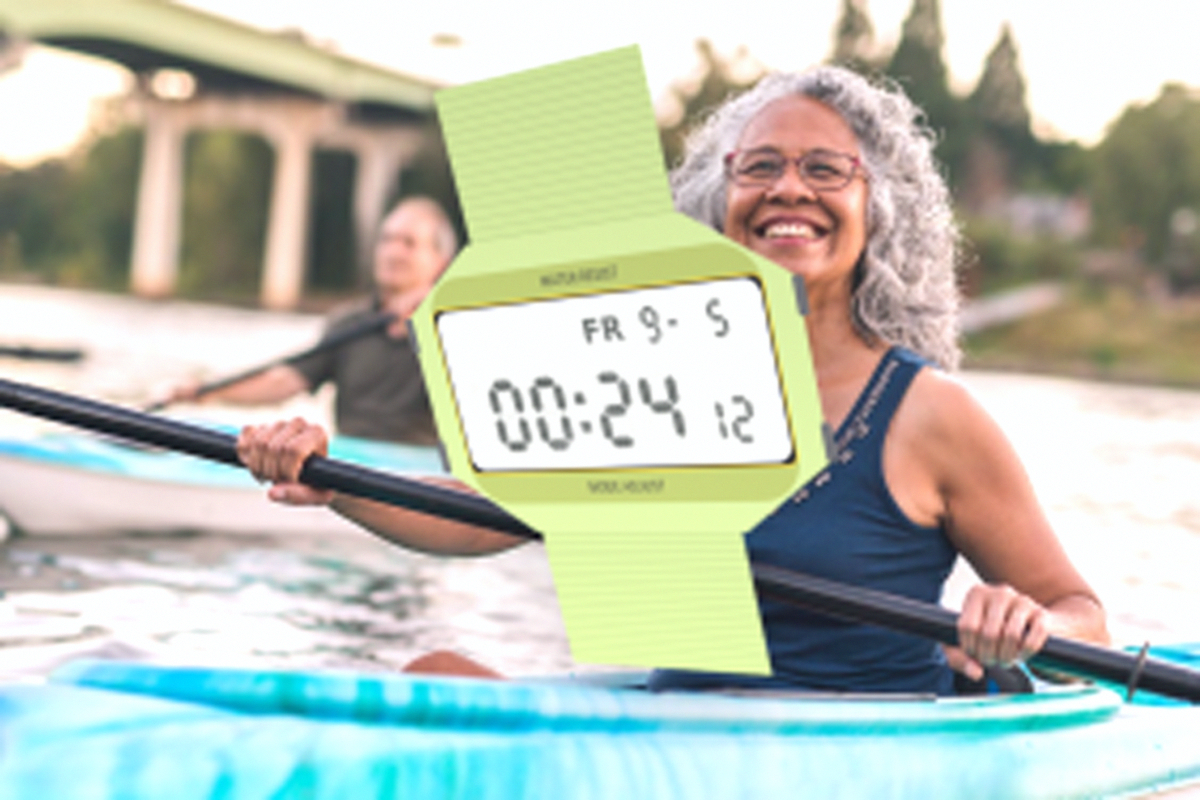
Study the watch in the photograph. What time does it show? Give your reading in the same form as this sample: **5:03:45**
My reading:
**0:24:12**
